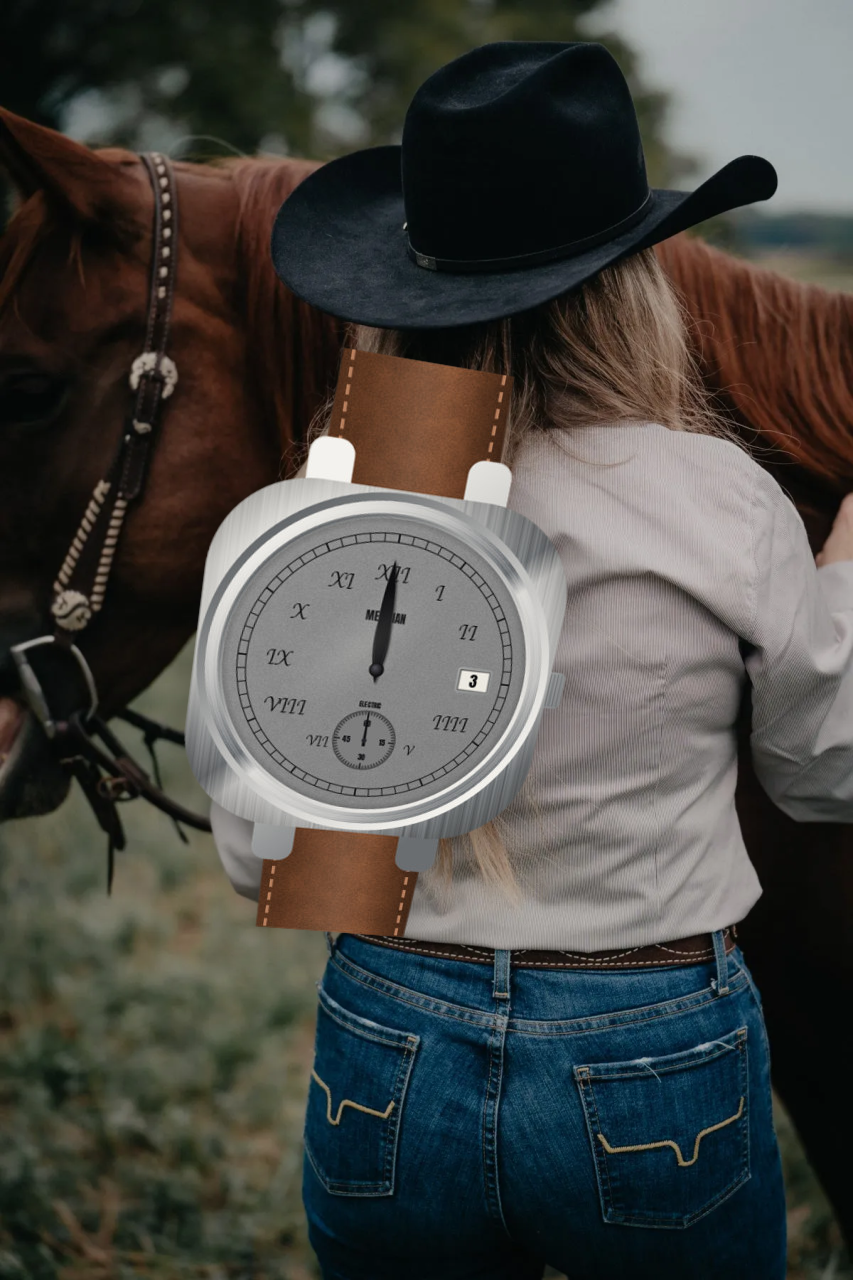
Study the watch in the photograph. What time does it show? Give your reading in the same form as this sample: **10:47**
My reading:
**12:00**
